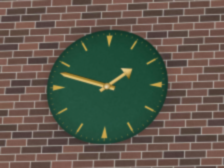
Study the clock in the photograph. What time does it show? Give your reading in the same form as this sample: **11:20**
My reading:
**1:48**
